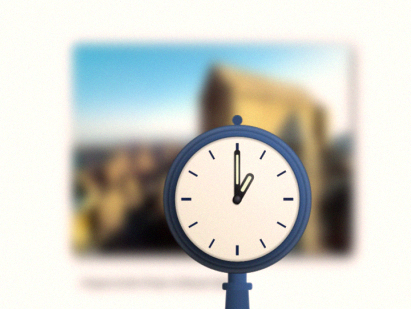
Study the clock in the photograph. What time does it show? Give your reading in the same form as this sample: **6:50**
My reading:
**1:00**
